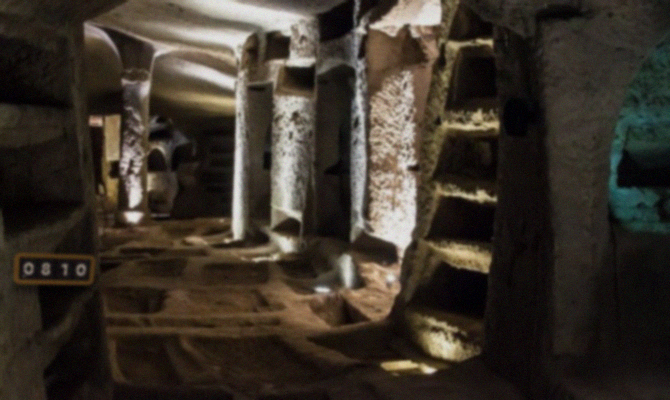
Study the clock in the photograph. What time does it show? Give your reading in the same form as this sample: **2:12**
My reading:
**8:10**
